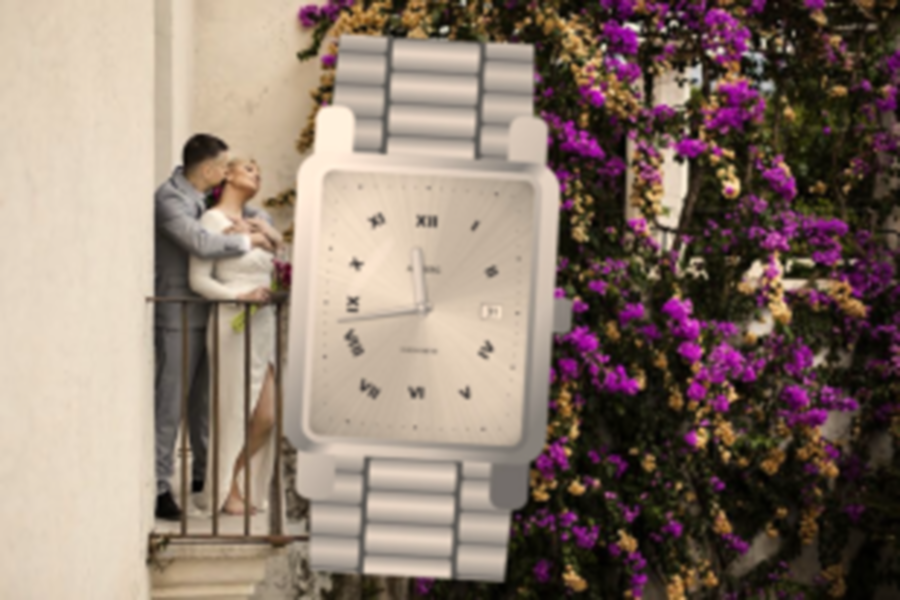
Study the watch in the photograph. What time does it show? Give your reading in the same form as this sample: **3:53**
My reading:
**11:43**
